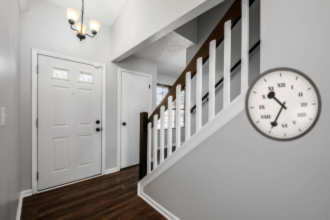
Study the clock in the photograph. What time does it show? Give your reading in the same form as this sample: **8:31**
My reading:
**10:35**
